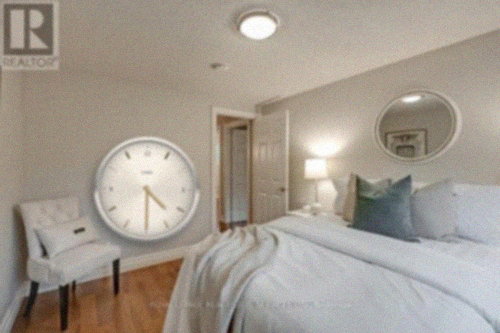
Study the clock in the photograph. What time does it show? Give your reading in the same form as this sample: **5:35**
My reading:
**4:30**
